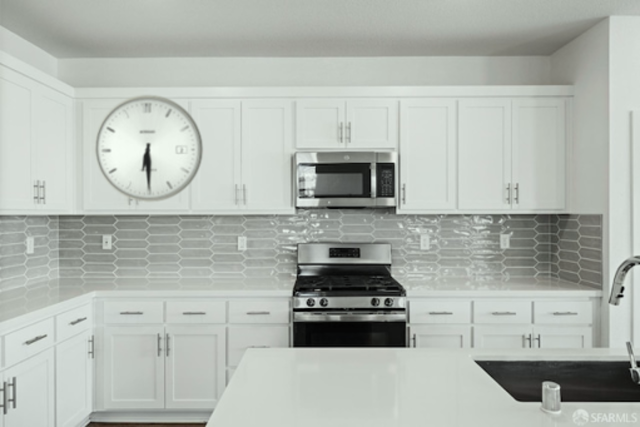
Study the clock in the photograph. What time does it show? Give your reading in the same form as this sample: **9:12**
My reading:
**6:30**
